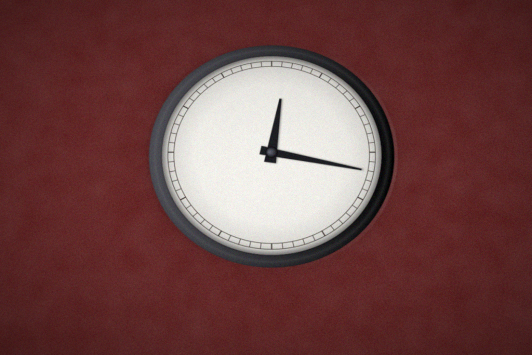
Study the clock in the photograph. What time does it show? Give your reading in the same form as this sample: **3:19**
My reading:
**12:17**
